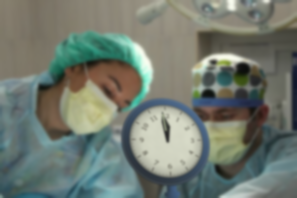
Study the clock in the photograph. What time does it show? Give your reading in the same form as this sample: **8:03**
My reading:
**11:59**
